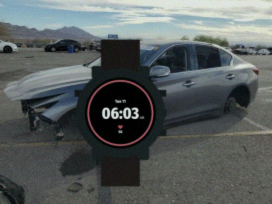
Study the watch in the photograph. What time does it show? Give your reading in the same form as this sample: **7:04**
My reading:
**6:03**
